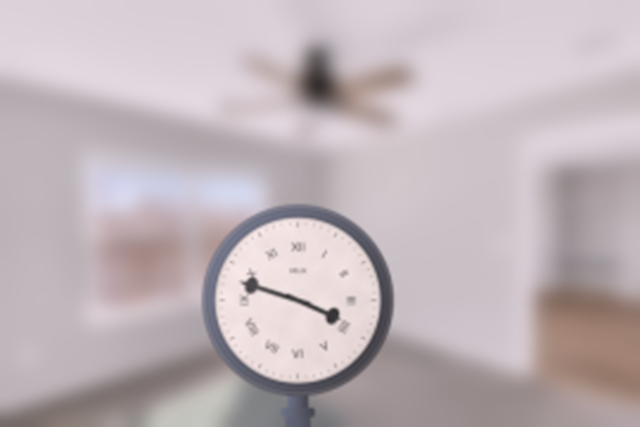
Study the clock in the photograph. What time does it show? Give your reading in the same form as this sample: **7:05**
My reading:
**3:48**
